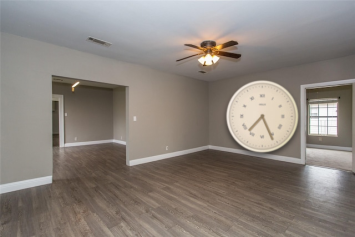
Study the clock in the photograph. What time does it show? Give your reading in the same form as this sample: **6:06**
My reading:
**7:26**
